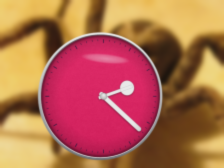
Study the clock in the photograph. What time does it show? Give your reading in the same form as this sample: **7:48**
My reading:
**2:22**
